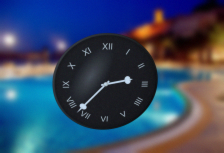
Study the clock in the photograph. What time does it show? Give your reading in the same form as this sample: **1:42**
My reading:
**2:37**
